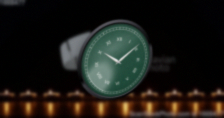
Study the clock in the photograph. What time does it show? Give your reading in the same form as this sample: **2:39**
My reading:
**10:09**
